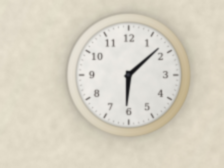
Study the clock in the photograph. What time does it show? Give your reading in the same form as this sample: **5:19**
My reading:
**6:08**
